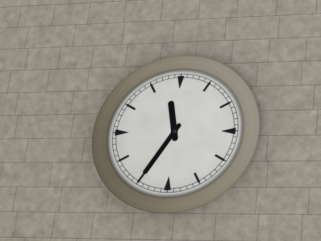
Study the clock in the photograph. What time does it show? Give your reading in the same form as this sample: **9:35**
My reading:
**11:35**
